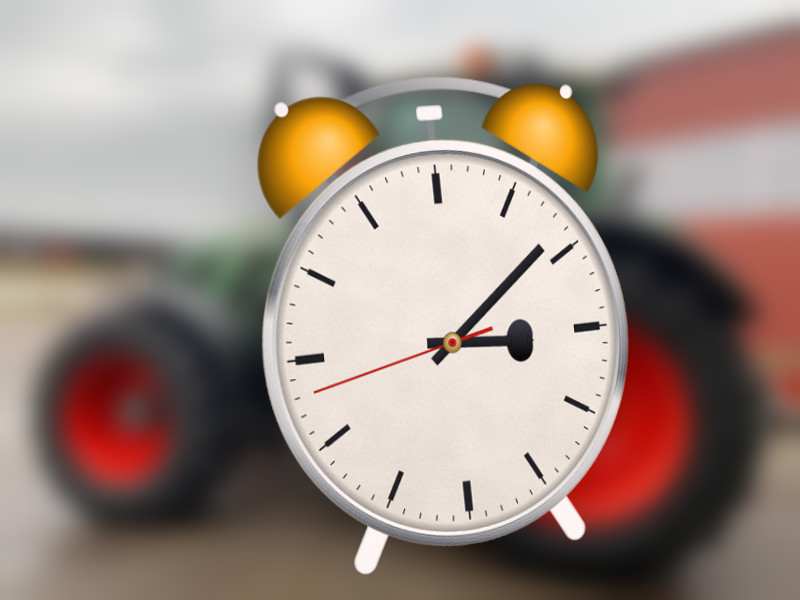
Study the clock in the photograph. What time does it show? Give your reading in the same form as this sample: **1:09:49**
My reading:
**3:08:43**
